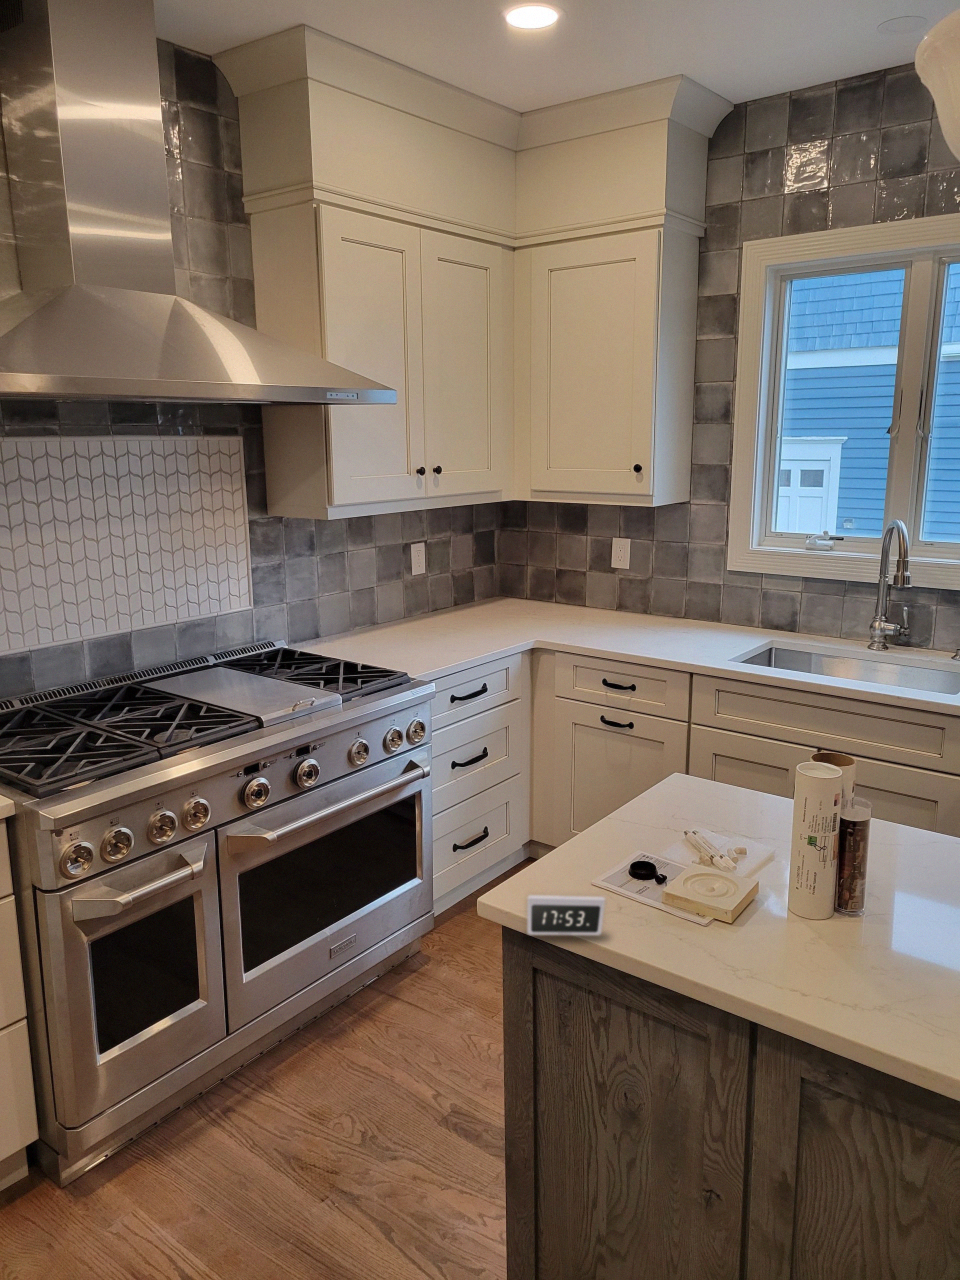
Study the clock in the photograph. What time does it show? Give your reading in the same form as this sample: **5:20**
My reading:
**17:53**
